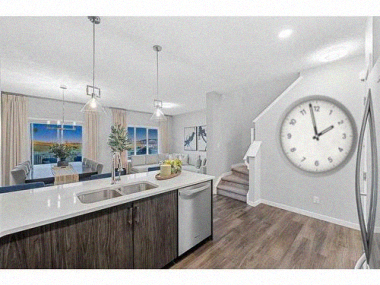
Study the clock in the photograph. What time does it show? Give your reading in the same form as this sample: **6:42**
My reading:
**1:58**
